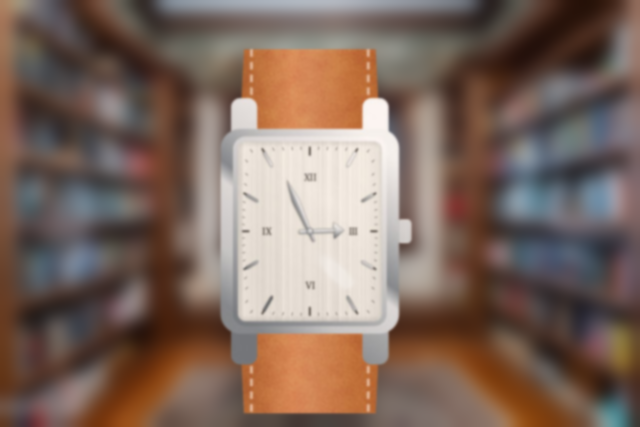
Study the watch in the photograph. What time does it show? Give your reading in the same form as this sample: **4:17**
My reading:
**2:56**
